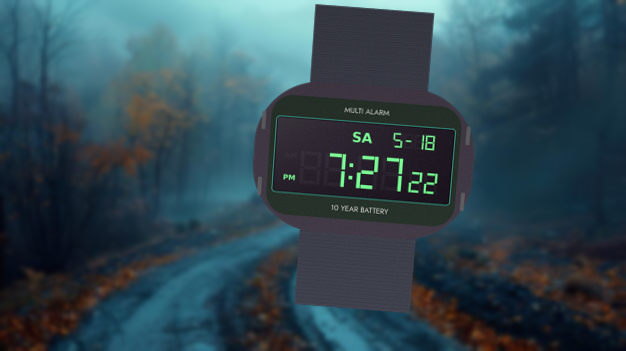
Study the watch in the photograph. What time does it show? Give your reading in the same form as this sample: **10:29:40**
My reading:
**7:27:22**
